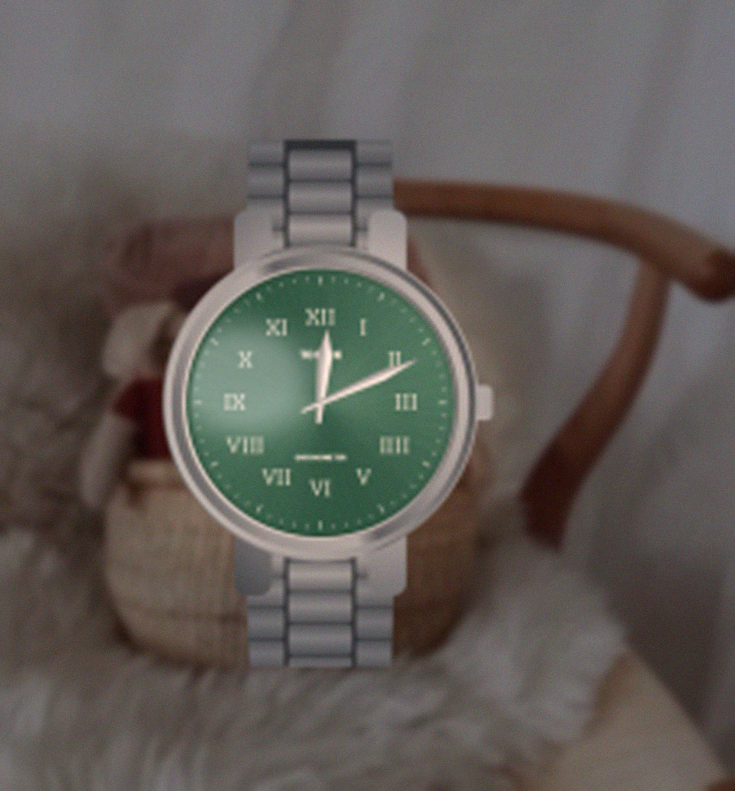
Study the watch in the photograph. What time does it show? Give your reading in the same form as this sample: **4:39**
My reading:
**12:11**
